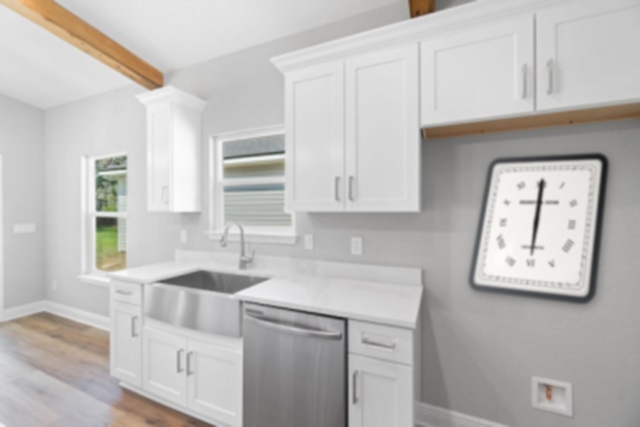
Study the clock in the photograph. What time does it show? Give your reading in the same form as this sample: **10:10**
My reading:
**6:00**
